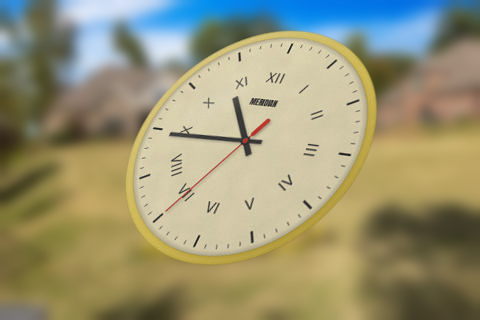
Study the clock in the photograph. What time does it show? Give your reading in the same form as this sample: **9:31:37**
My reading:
**10:44:35**
